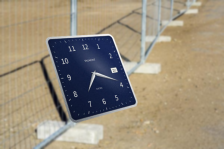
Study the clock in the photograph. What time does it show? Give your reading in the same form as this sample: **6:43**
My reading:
**7:19**
